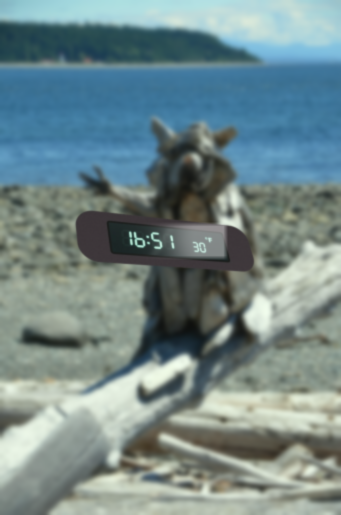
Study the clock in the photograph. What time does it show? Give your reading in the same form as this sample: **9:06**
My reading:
**16:51**
